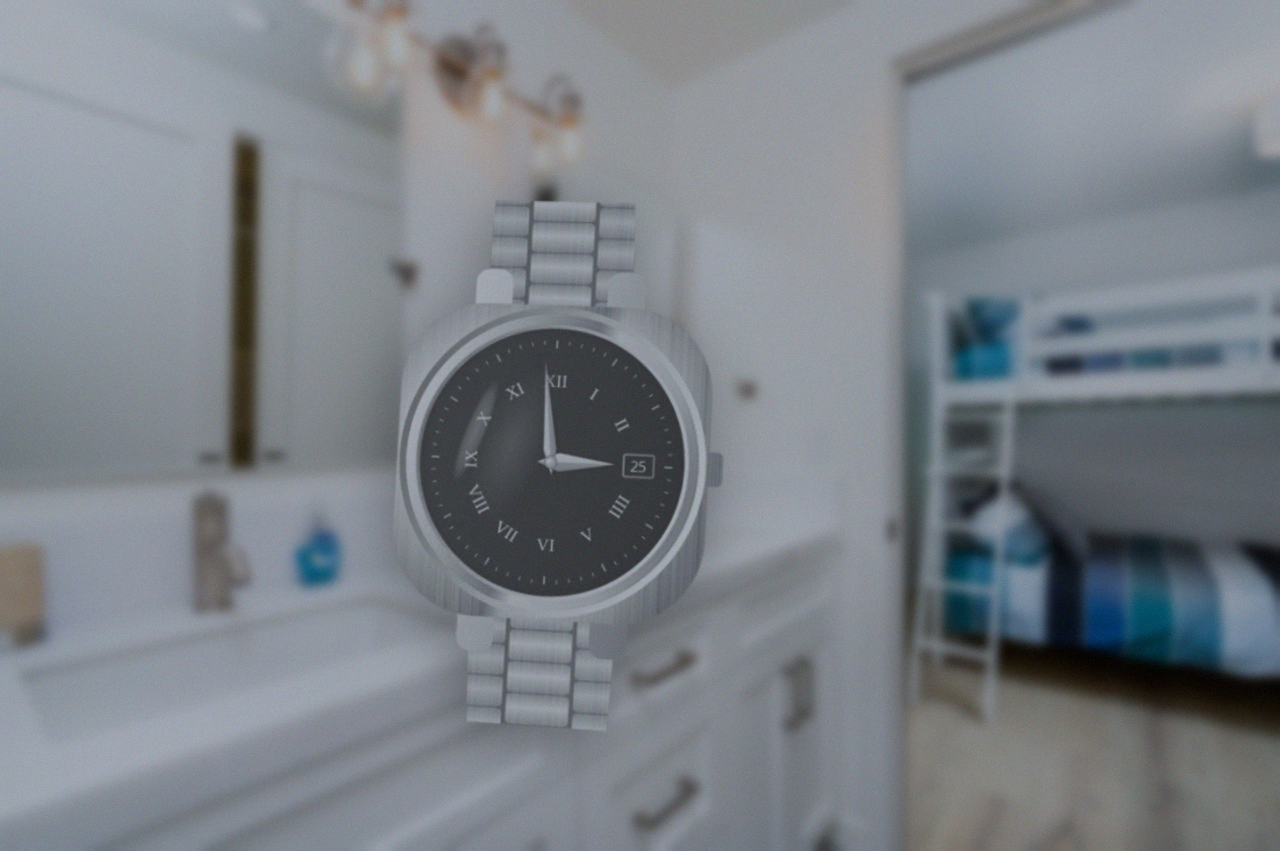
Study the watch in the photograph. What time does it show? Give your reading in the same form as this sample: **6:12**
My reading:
**2:59**
